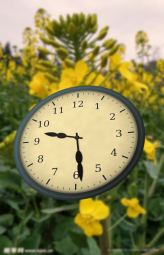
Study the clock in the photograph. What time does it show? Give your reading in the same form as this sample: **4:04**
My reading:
**9:29**
